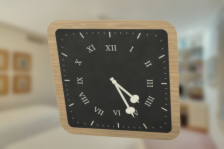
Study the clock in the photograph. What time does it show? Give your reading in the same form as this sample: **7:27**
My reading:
**4:26**
